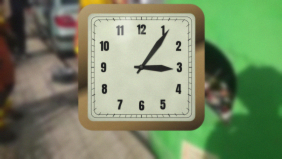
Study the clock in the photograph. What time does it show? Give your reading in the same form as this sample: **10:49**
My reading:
**3:06**
